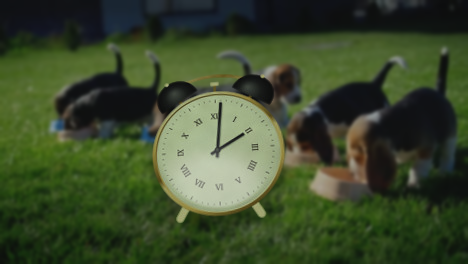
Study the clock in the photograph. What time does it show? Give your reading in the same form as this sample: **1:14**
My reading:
**2:01**
